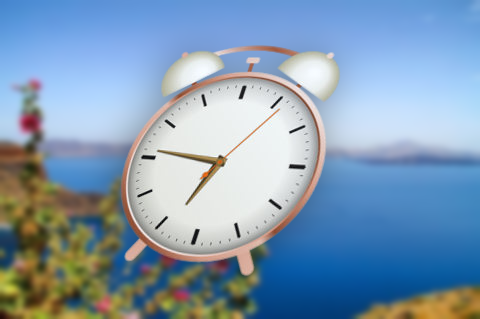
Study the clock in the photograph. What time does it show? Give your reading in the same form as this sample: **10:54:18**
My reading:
**6:46:06**
